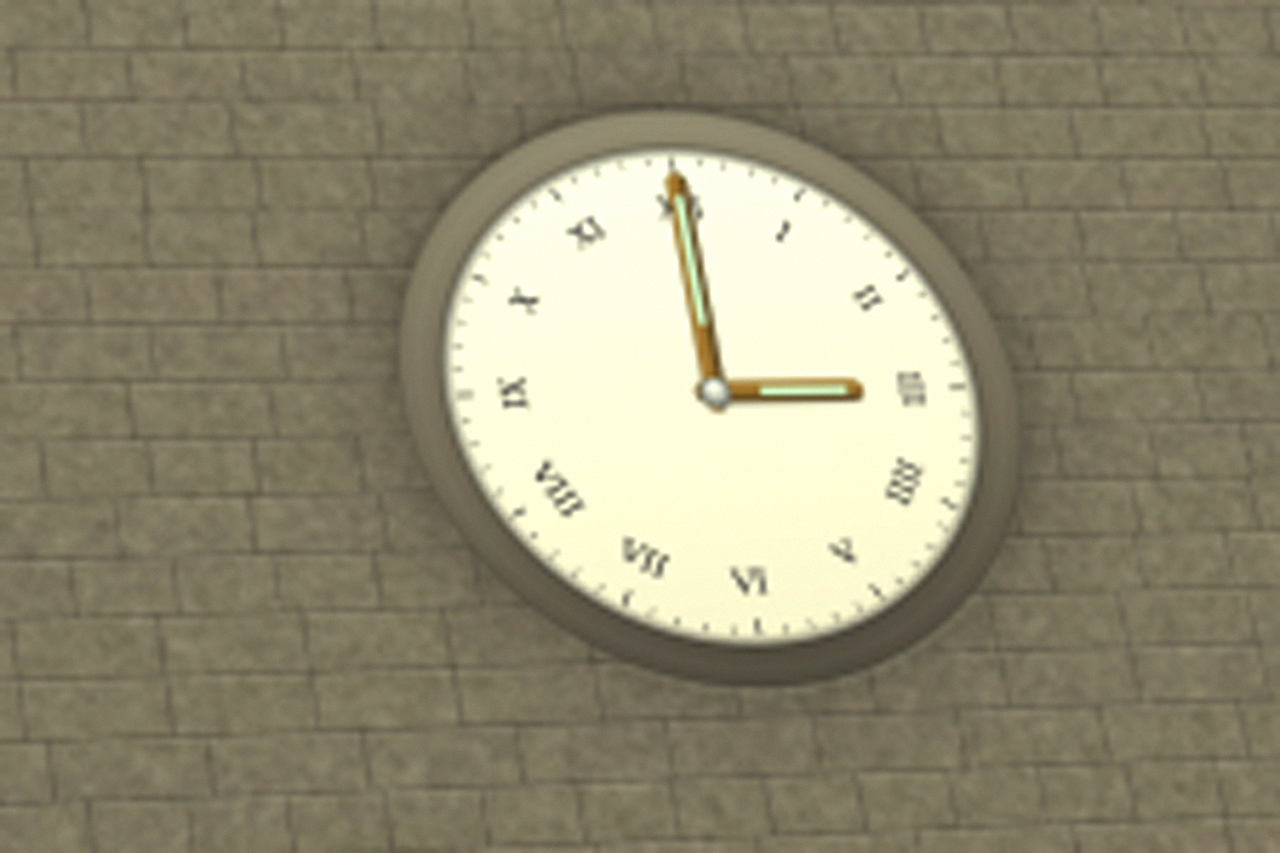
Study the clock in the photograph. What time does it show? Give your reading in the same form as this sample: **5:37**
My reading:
**3:00**
